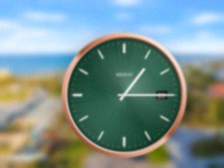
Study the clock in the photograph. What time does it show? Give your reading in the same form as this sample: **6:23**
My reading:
**1:15**
